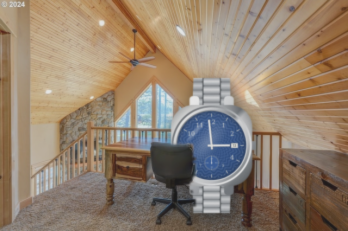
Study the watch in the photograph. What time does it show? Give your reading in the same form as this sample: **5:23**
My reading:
**2:59**
